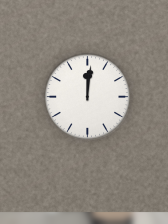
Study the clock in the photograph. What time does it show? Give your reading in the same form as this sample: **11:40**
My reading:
**12:01**
